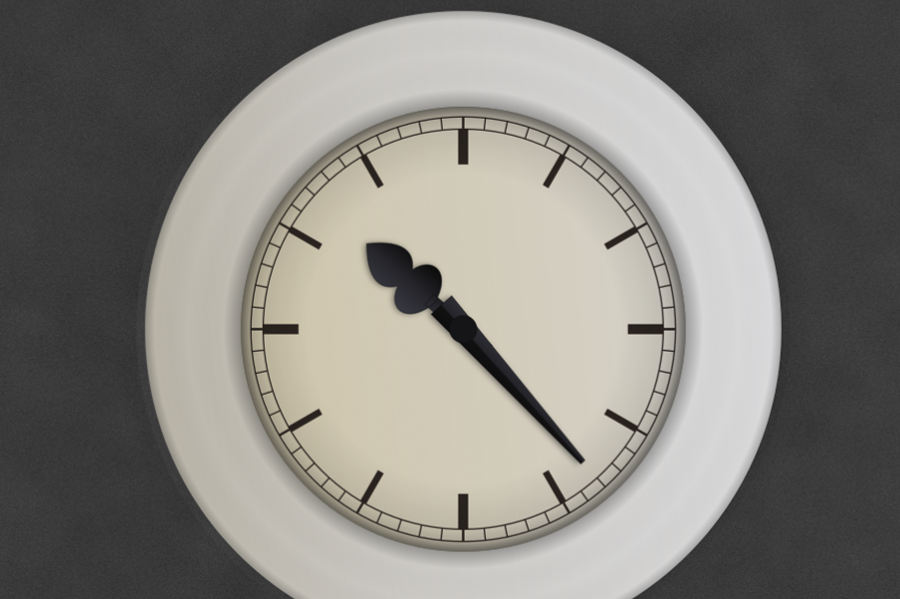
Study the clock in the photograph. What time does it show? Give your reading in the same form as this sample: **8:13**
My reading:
**10:23**
